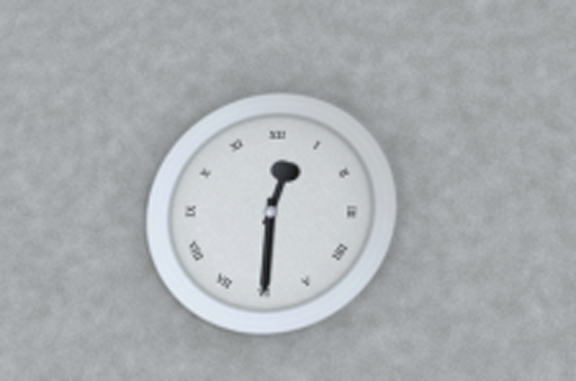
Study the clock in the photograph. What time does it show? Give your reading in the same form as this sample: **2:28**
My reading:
**12:30**
